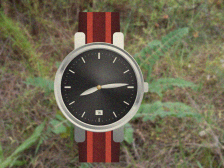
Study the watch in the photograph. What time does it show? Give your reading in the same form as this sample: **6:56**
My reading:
**8:14**
